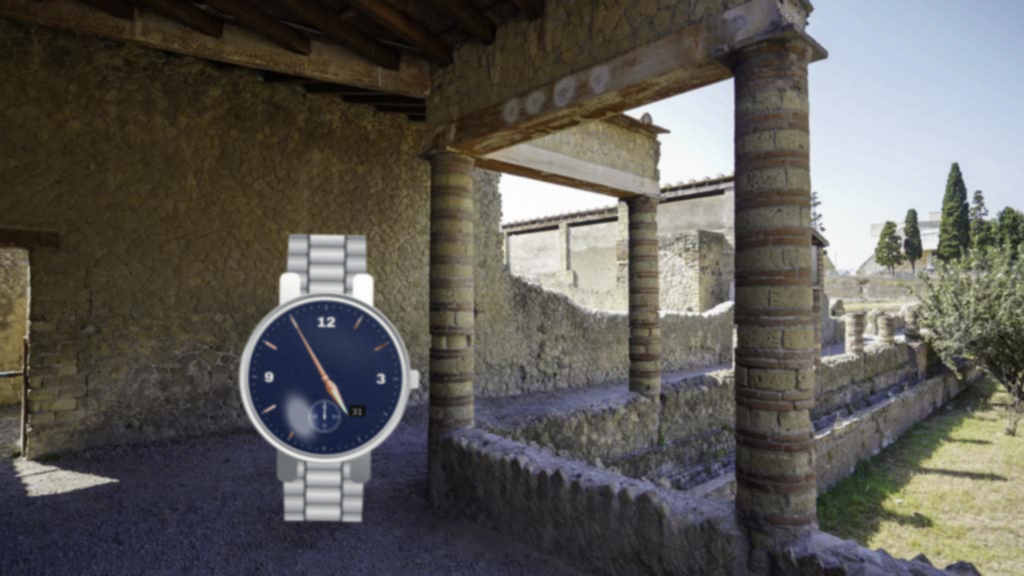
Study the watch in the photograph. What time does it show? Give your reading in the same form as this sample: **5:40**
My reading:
**4:55**
